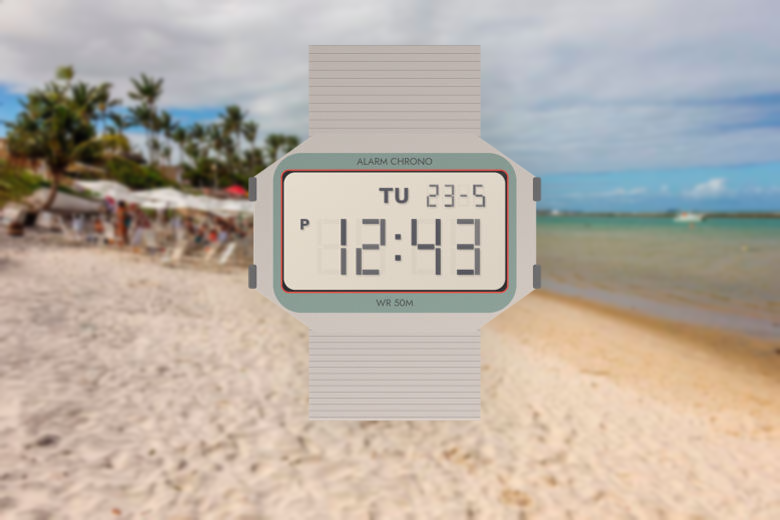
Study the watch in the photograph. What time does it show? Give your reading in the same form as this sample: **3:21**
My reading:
**12:43**
